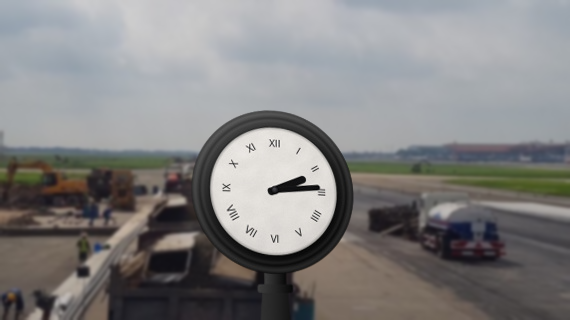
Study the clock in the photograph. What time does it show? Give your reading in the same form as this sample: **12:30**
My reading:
**2:14**
